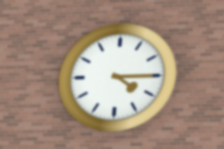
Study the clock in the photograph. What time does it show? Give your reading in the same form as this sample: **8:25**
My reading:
**4:15**
